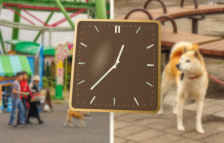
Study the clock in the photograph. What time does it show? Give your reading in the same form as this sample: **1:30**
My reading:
**12:37**
